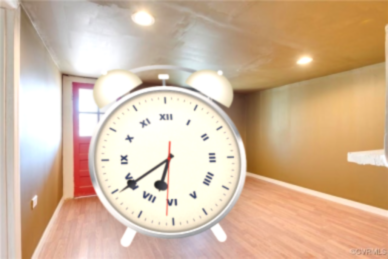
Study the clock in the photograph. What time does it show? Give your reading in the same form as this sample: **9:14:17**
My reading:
**6:39:31**
